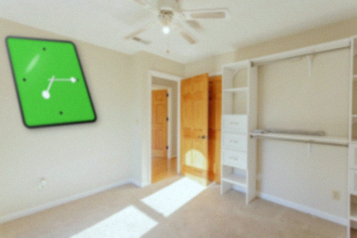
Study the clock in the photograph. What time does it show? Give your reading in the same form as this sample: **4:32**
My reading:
**7:15**
